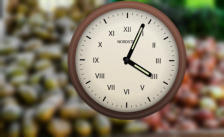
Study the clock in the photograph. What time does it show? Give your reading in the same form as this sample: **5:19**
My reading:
**4:04**
